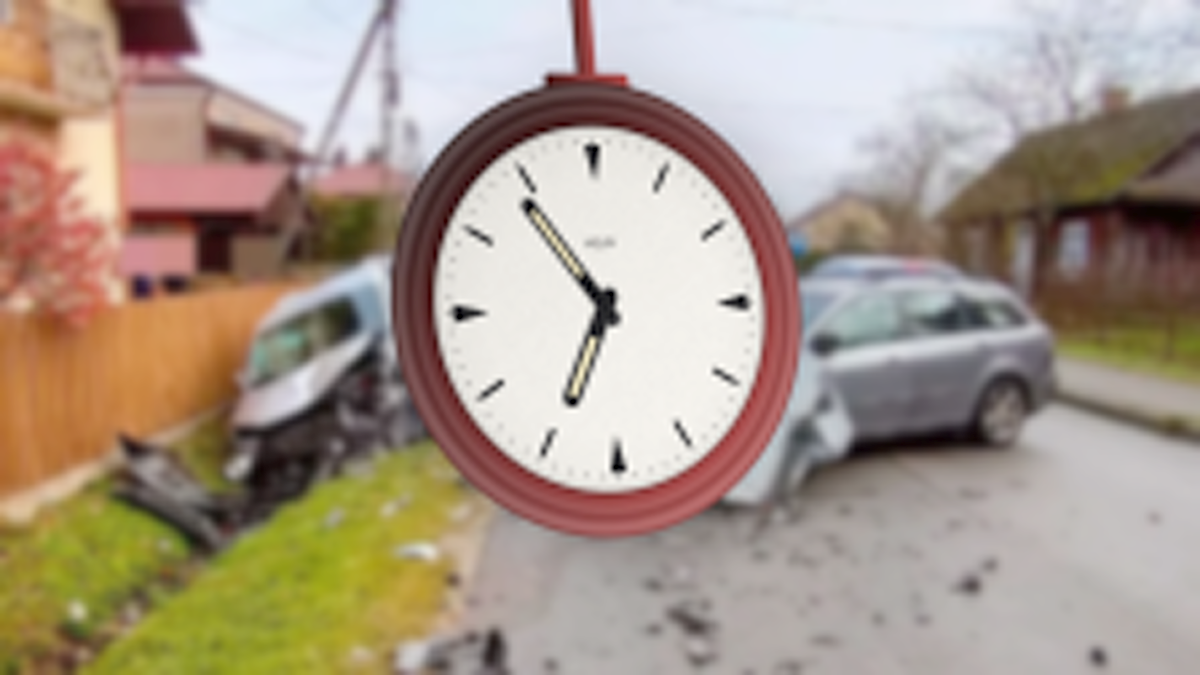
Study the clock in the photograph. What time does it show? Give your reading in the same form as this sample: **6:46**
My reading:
**6:54**
